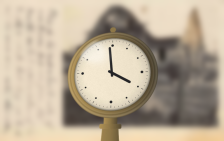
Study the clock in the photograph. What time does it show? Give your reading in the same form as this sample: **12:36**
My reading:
**3:59**
